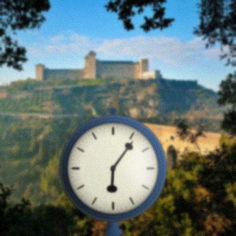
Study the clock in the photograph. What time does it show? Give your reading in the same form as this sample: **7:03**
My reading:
**6:06**
